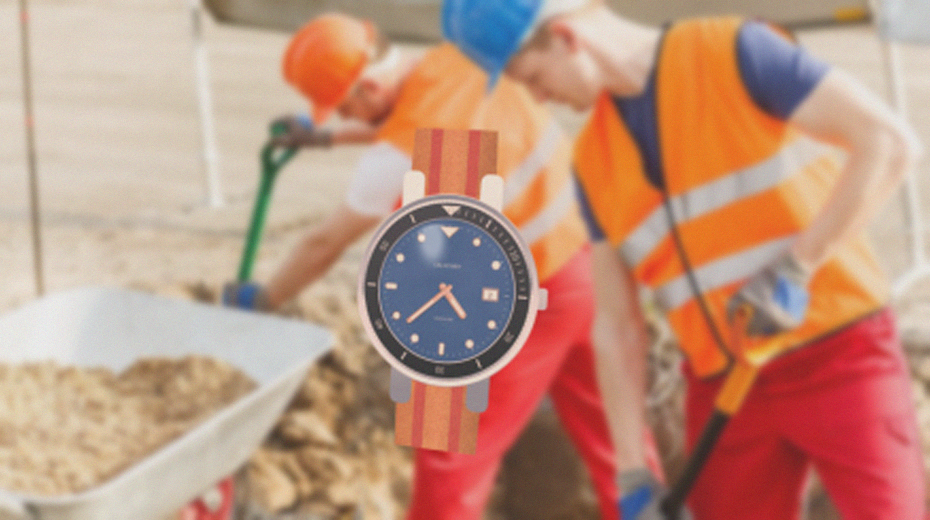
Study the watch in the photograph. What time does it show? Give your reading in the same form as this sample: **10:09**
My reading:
**4:38**
